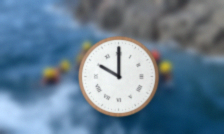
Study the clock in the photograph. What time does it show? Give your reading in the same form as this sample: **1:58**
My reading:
**10:00**
